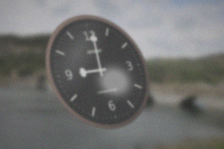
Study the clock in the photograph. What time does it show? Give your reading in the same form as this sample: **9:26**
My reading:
**9:01**
